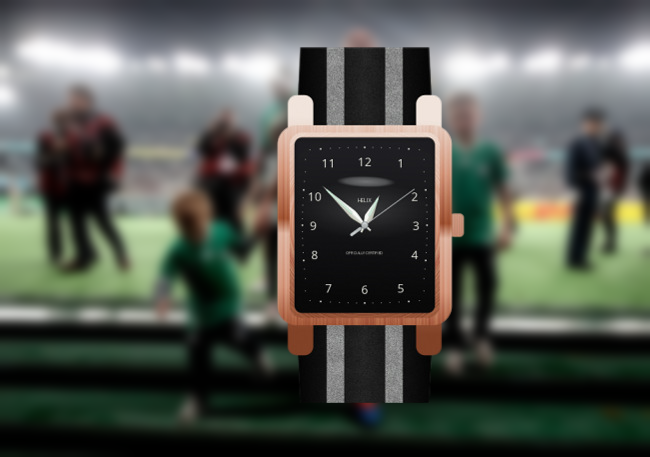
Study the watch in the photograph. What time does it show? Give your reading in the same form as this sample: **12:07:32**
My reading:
**12:52:09**
